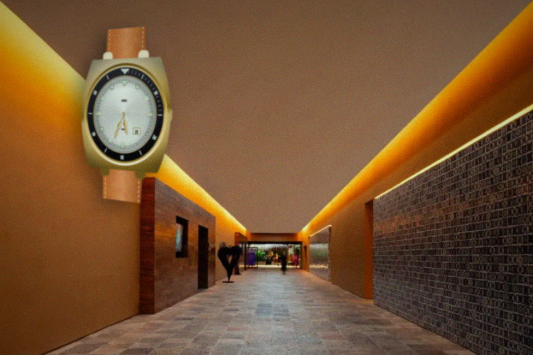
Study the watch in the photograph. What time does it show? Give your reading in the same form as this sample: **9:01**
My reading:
**5:34**
